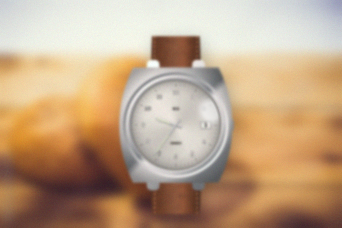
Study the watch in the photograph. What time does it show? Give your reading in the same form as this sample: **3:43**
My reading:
**9:36**
